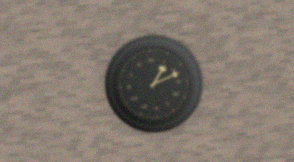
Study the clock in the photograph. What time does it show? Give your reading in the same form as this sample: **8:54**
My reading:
**1:12**
